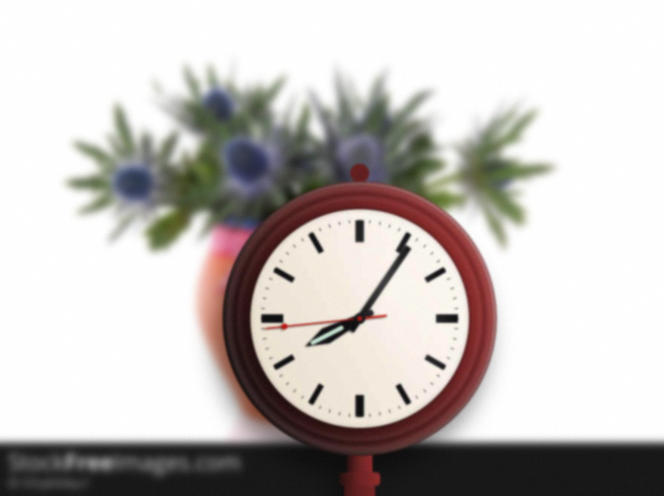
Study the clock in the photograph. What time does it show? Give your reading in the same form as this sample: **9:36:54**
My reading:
**8:05:44**
